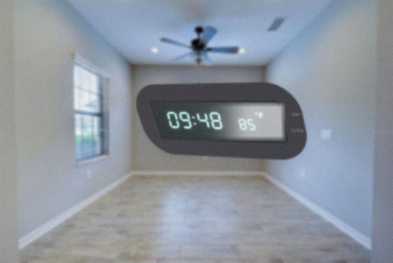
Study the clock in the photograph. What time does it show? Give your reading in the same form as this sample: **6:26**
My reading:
**9:48**
